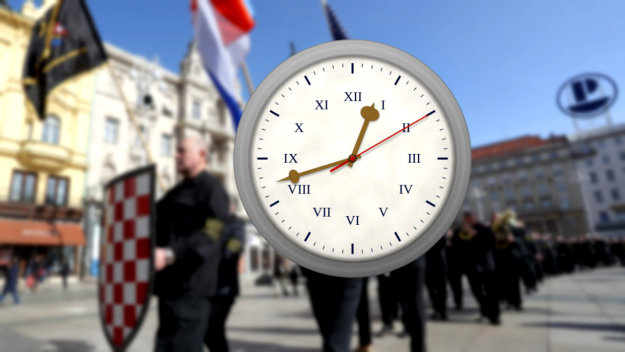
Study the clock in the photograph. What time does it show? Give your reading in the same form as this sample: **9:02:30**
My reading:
**12:42:10**
